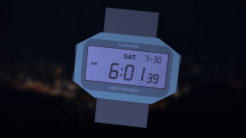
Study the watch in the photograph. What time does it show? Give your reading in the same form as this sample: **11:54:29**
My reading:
**6:01:39**
